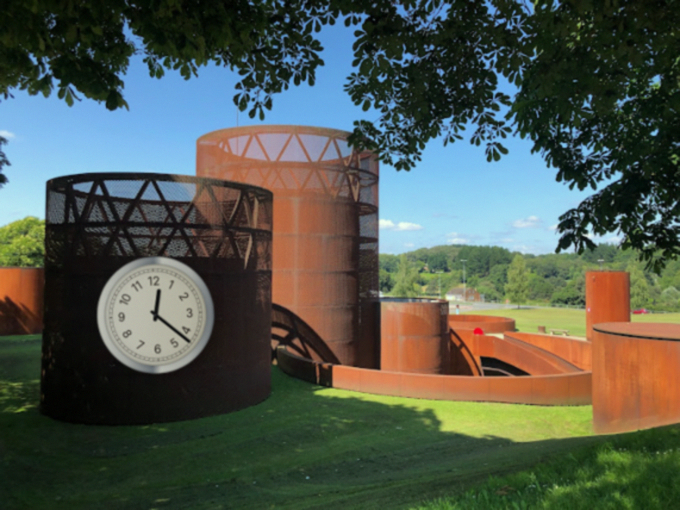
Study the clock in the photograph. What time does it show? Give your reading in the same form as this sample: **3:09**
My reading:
**12:22**
